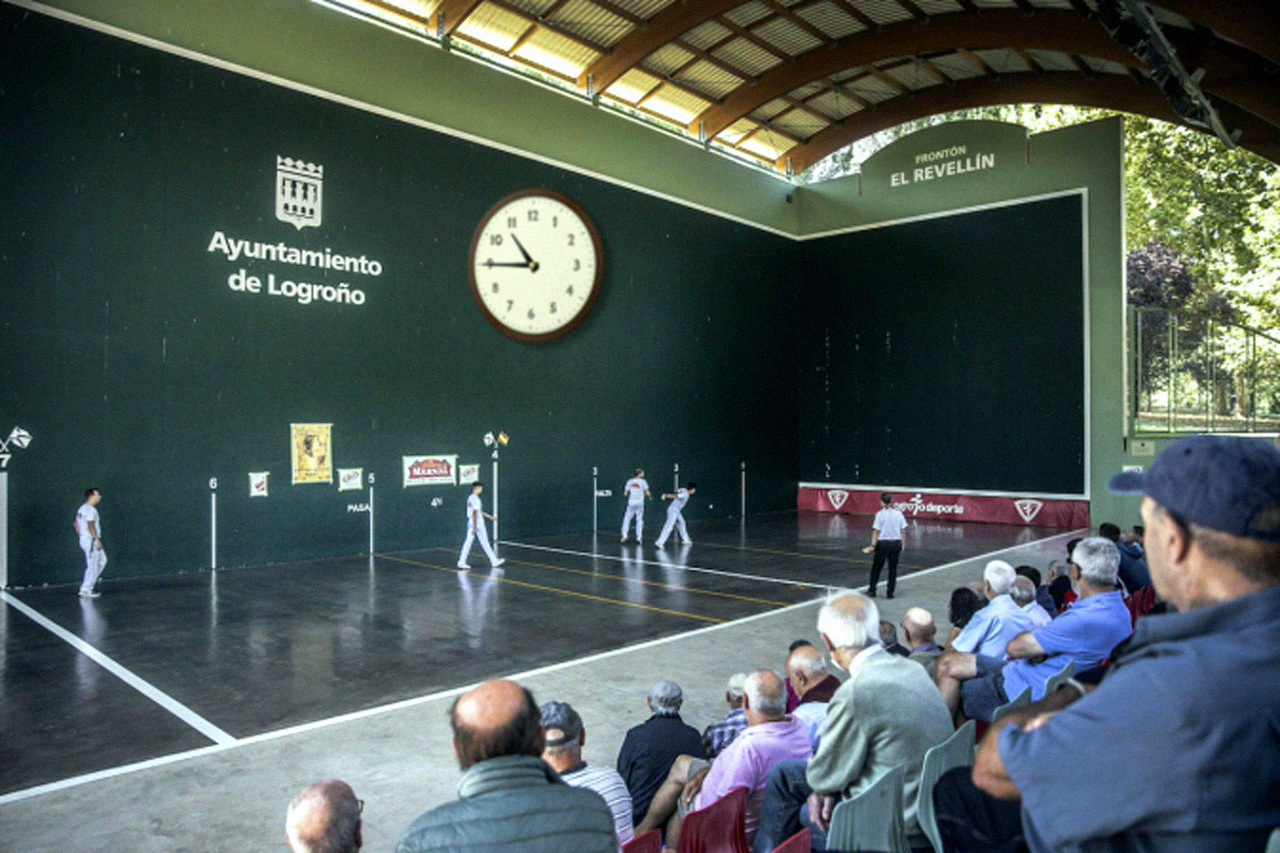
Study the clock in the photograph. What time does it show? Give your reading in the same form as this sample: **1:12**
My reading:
**10:45**
